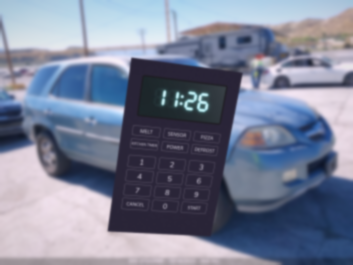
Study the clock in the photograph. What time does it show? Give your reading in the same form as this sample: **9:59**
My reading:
**11:26**
